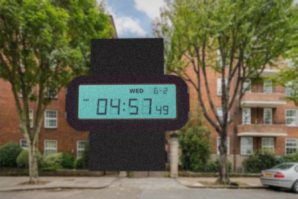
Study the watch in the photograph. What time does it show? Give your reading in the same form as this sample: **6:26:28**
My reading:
**4:57:49**
